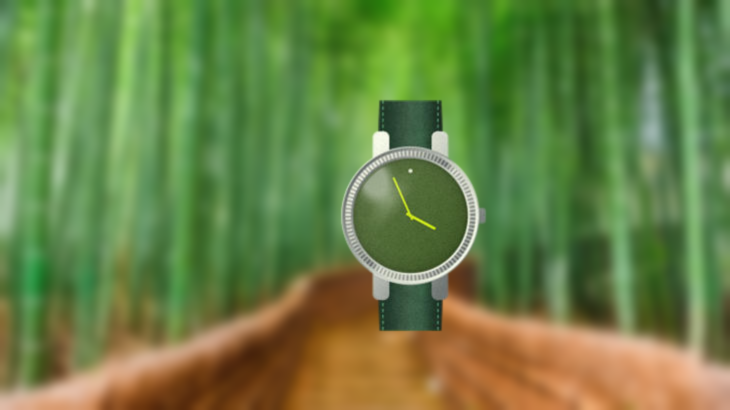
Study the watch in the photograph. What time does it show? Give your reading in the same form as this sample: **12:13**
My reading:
**3:56**
